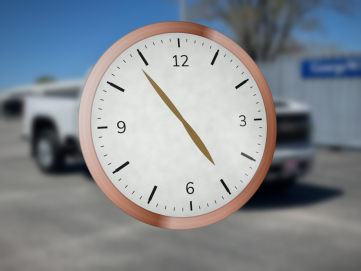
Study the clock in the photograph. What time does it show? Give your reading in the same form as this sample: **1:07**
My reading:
**4:54**
